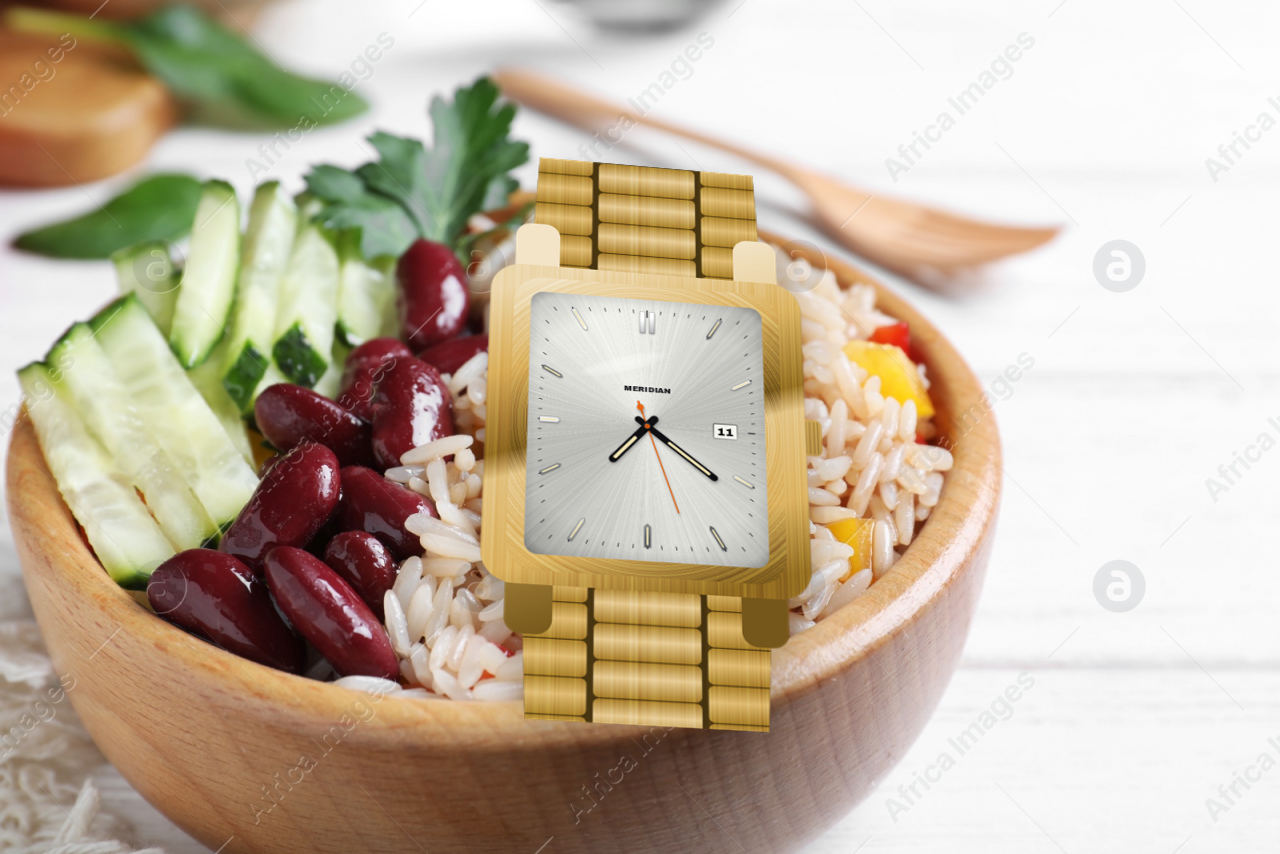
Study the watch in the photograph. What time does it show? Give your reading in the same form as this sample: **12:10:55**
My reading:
**7:21:27**
